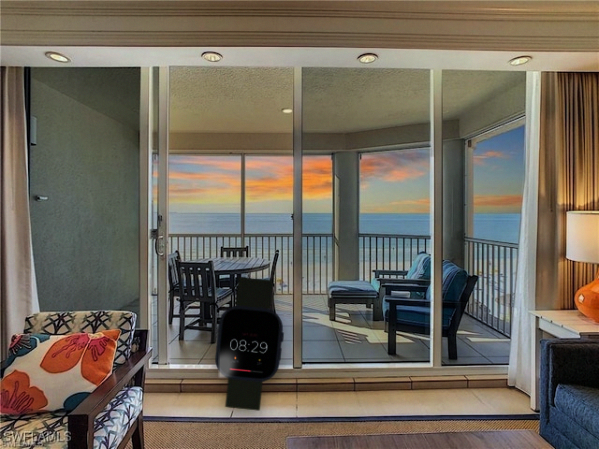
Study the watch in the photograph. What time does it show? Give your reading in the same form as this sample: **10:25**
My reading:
**8:29**
